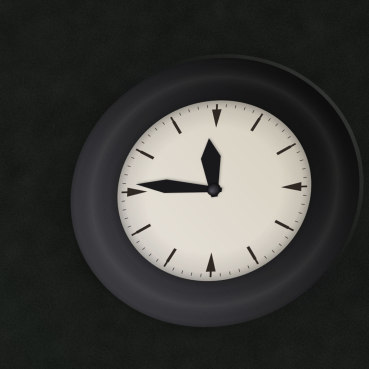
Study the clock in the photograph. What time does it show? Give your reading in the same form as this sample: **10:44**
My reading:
**11:46**
